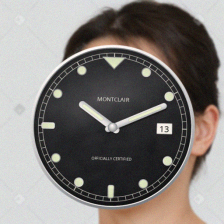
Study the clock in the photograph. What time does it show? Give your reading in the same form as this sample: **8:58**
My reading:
**10:11**
